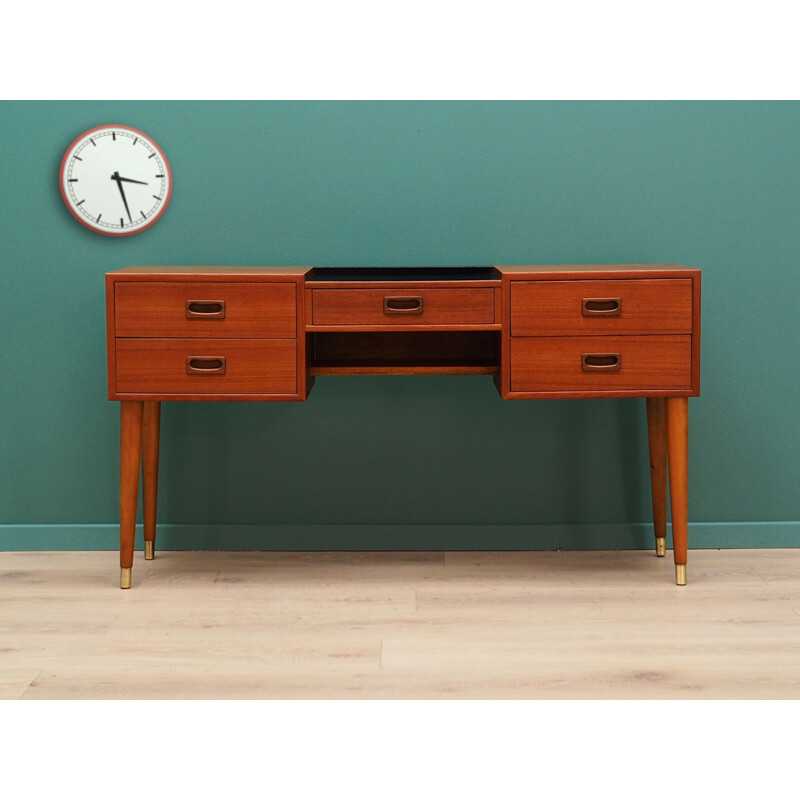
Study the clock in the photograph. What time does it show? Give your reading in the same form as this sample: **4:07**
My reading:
**3:28**
